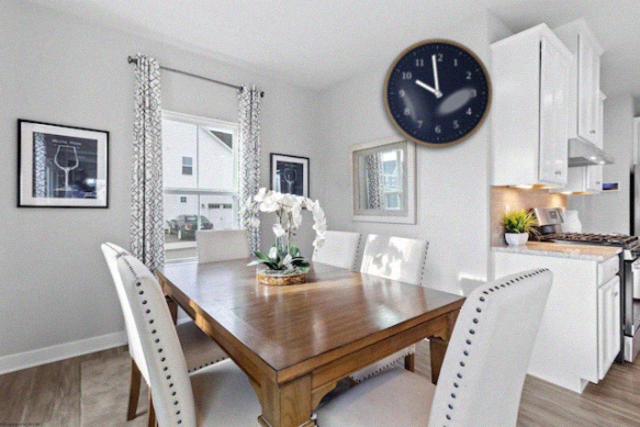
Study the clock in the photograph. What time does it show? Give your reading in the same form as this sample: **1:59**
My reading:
**9:59**
